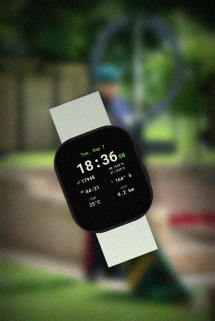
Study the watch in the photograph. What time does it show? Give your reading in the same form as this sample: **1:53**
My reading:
**18:36**
